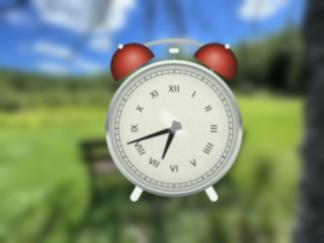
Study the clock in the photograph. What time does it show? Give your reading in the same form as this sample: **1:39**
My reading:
**6:42**
